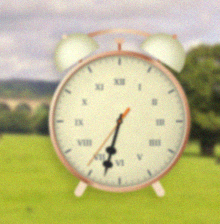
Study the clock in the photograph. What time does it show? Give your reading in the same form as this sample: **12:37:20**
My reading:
**6:32:36**
